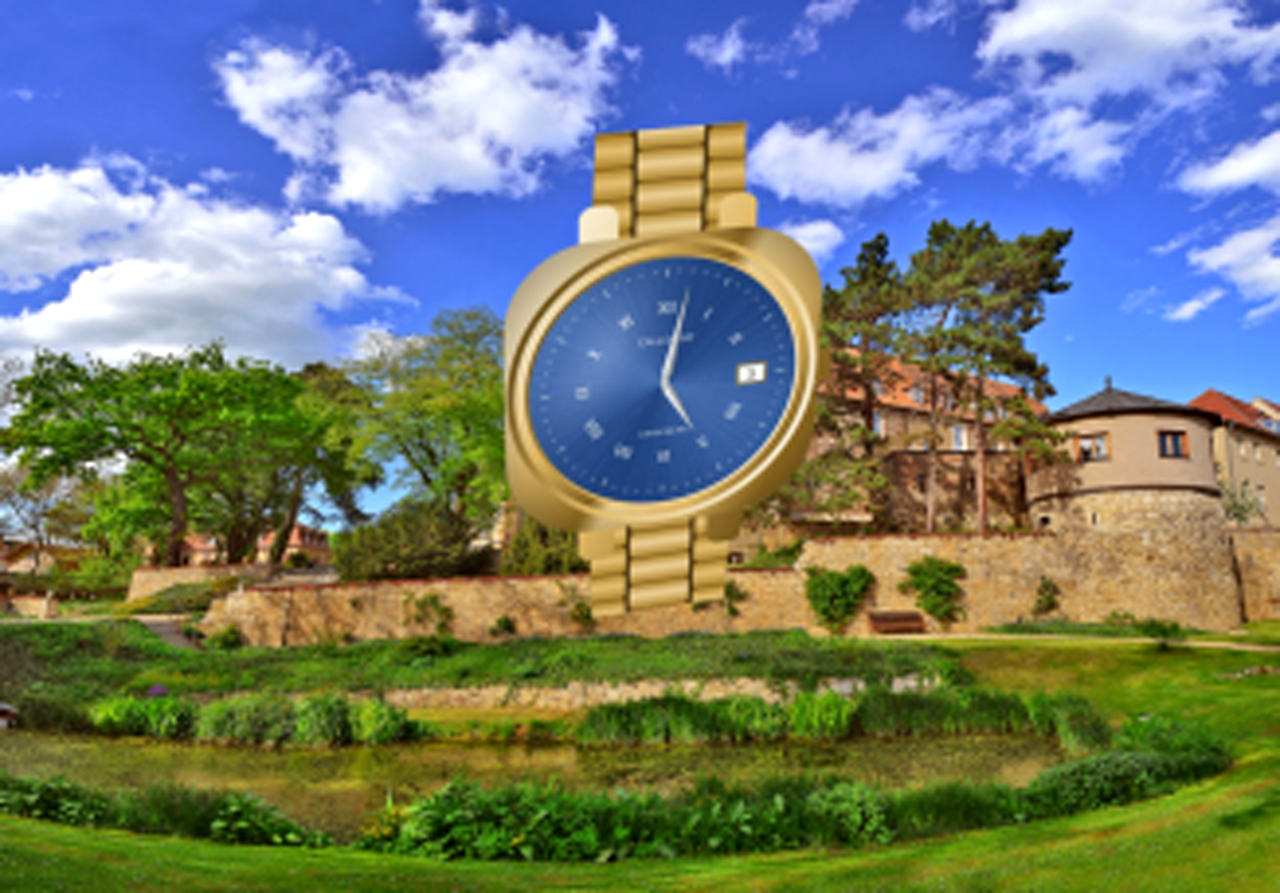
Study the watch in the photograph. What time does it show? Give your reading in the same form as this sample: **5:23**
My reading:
**5:02**
